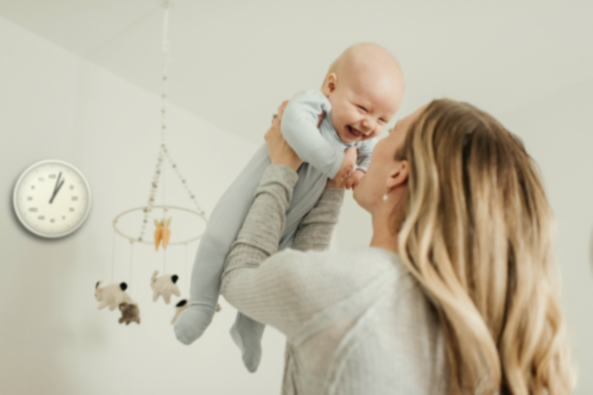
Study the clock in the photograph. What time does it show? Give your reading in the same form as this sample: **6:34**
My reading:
**1:03**
